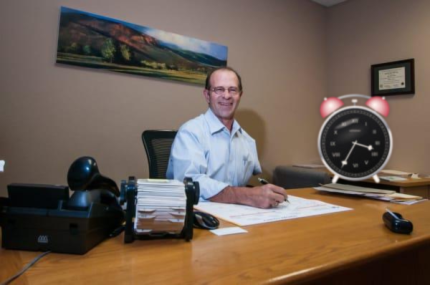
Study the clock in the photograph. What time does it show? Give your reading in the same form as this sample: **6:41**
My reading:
**3:35**
